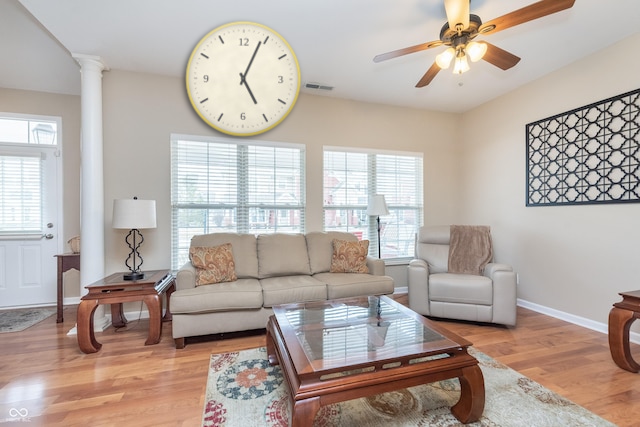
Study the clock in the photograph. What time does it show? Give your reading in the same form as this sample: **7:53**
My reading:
**5:04**
